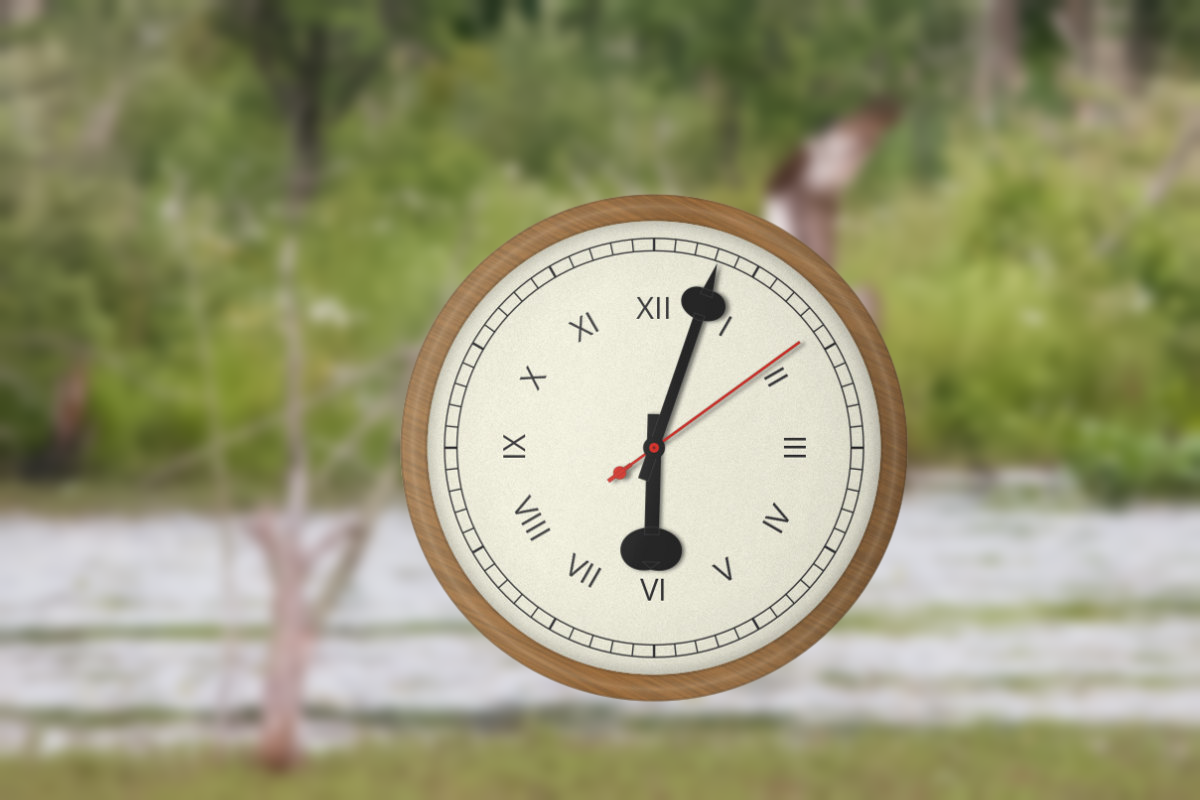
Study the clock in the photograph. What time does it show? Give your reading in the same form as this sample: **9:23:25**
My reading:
**6:03:09**
